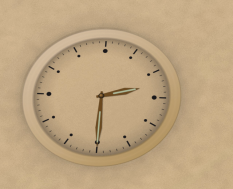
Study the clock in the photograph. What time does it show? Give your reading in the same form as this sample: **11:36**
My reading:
**2:30**
